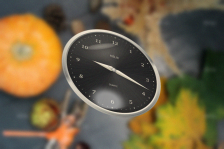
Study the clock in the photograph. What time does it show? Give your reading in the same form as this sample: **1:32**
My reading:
**9:18**
